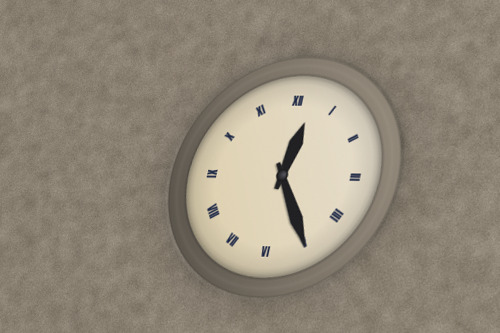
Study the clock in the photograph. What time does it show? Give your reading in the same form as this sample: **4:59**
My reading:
**12:25**
